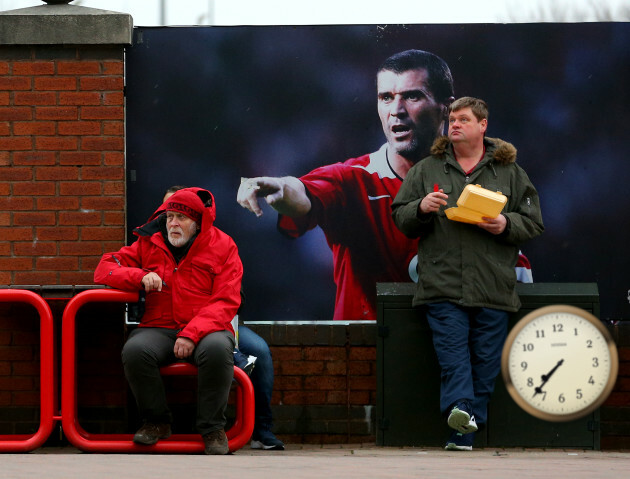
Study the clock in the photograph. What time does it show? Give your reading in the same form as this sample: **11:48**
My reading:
**7:37**
